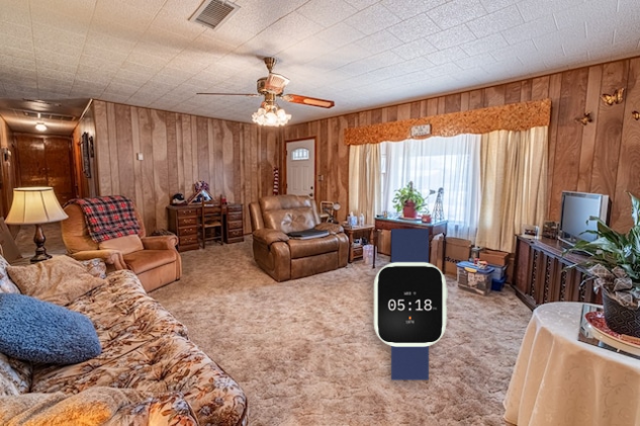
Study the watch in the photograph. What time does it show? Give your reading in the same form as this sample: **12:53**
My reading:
**5:18**
